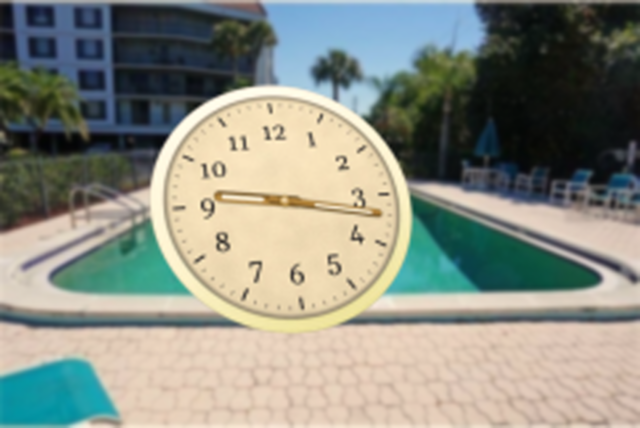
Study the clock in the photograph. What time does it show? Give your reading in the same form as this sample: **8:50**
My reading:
**9:17**
